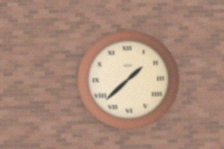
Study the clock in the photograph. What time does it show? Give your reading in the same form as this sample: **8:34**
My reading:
**1:38**
